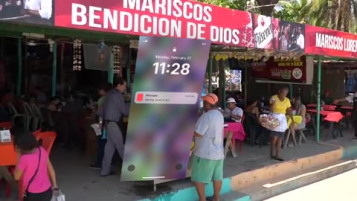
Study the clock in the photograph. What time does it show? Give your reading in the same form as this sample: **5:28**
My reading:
**11:28**
